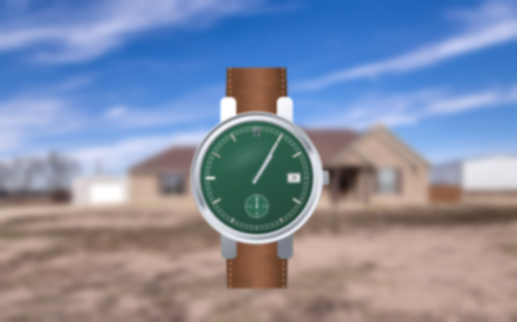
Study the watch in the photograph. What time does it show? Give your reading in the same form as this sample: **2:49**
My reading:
**1:05**
